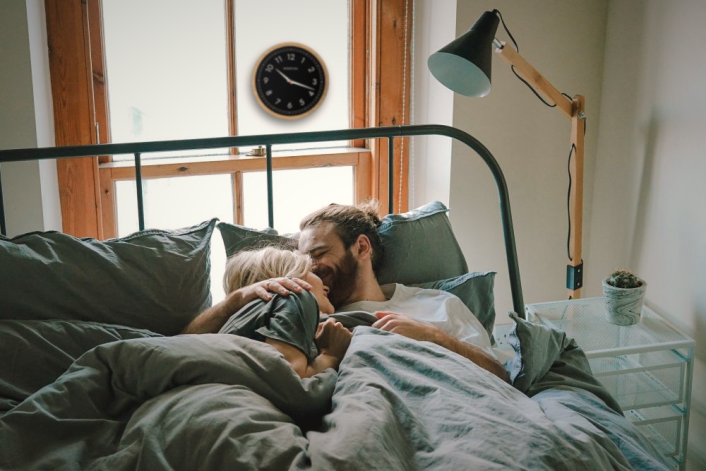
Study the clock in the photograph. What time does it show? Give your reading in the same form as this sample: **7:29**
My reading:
**10:18**
